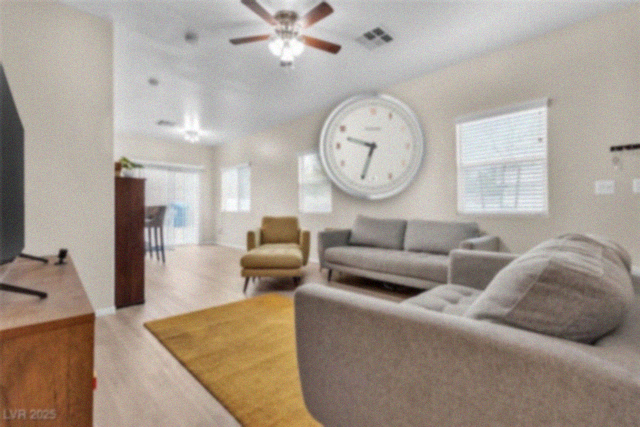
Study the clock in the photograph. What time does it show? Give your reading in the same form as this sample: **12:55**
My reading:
**9:33**
